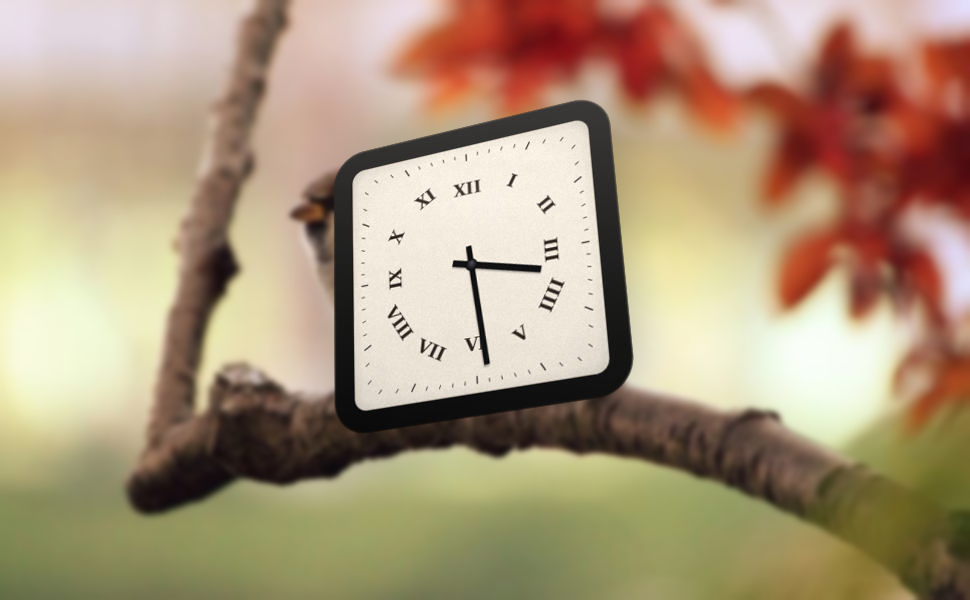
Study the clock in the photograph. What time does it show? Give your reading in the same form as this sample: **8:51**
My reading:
**3:29**
